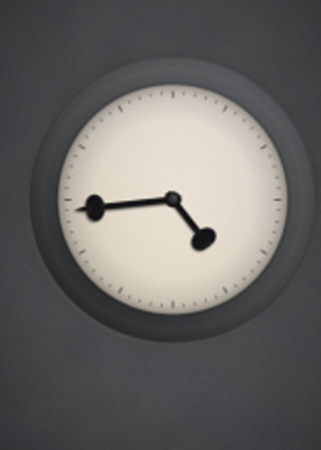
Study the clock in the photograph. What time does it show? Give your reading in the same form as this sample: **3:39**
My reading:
**4:44**
